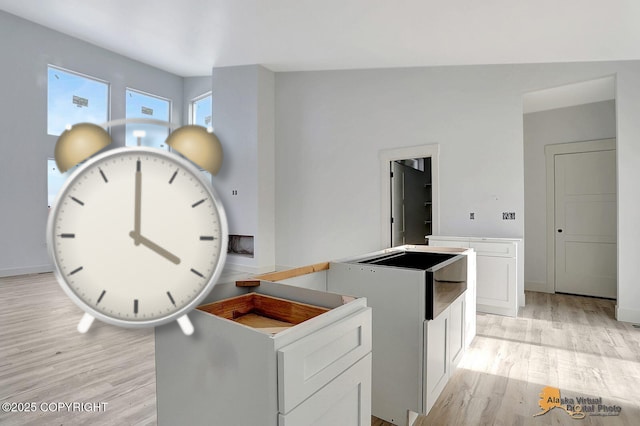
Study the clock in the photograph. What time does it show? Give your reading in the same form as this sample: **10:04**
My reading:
**4:00**
